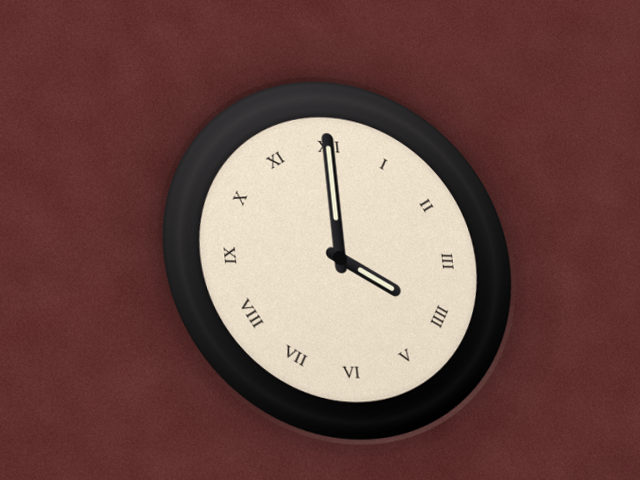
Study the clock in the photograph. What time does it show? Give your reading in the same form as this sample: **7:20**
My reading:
**4:00**
